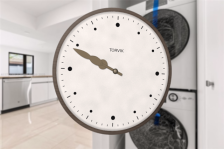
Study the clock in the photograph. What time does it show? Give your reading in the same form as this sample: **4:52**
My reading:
**9:49**
